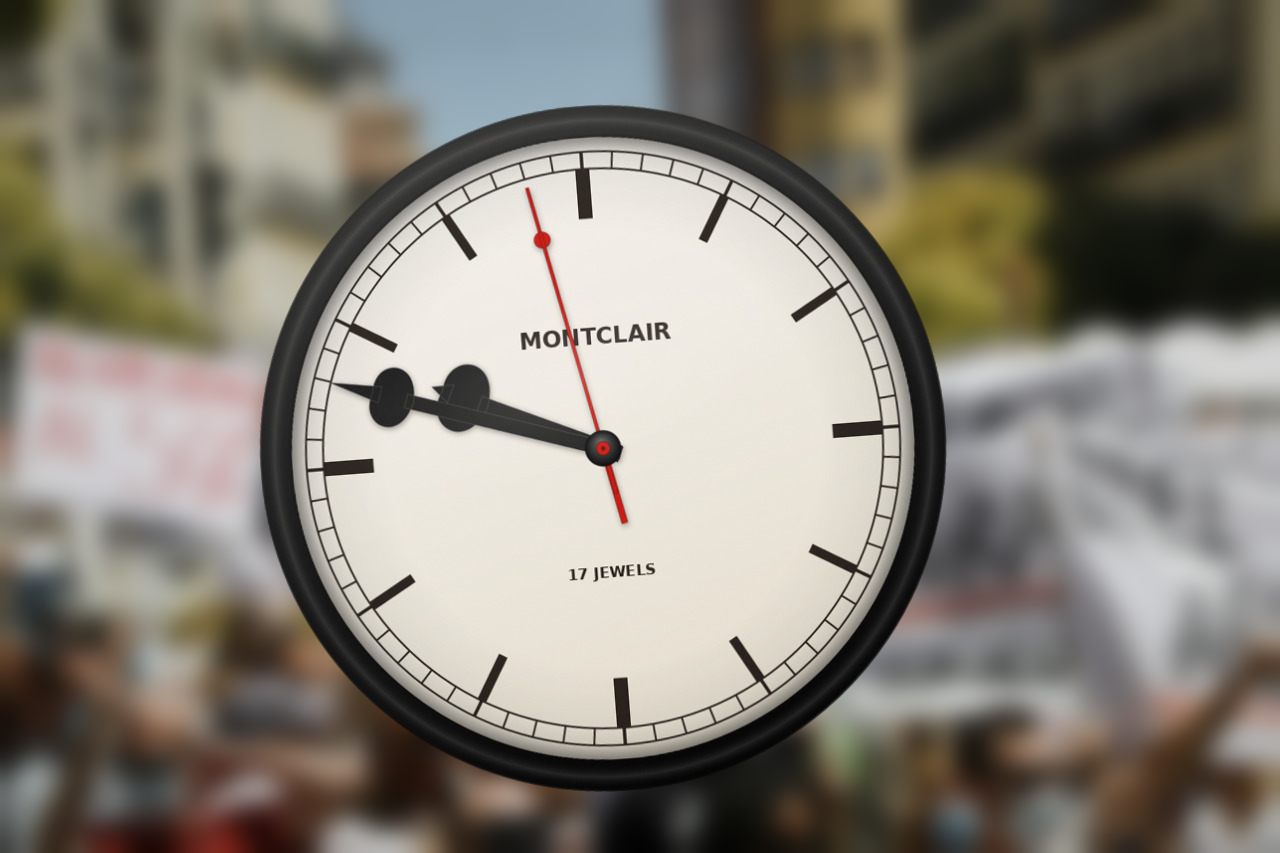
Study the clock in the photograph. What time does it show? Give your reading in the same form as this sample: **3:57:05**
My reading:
**9:47:58**
